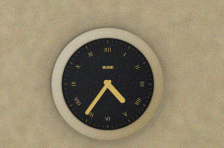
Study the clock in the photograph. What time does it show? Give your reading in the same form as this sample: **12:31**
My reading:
**4:36**
